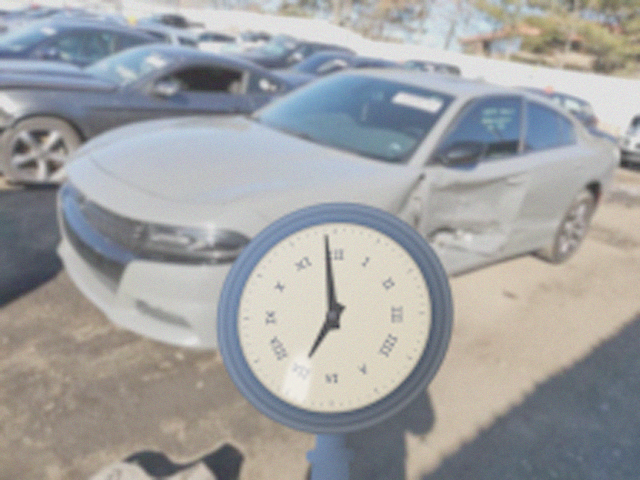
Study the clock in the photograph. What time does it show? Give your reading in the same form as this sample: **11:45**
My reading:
**6:59**
